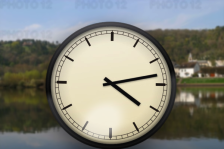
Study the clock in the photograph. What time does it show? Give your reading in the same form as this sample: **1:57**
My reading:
**4:13**
